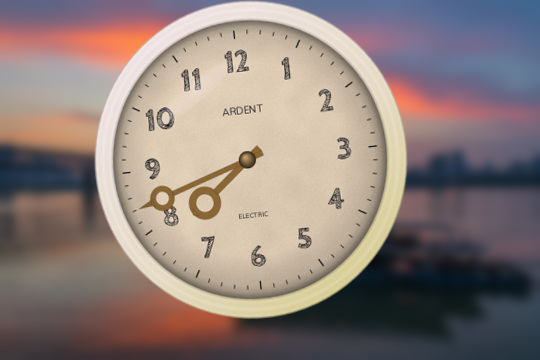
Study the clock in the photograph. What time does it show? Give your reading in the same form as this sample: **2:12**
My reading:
**7:42**
